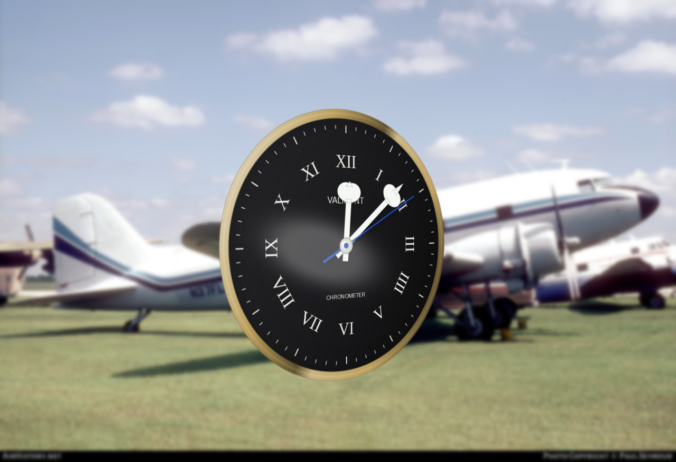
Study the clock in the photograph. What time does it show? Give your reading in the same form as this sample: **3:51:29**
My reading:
**12:08:10**
